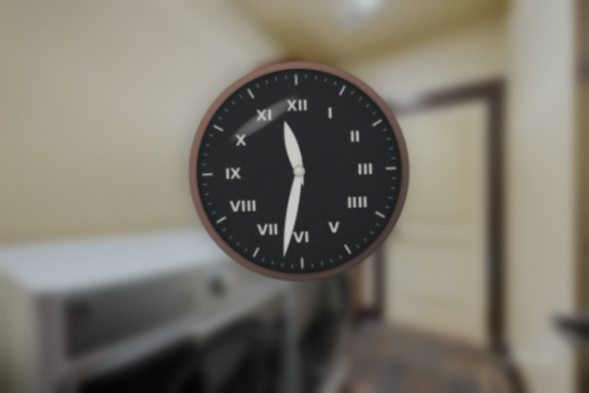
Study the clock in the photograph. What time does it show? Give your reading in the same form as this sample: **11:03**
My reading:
**11:32**
